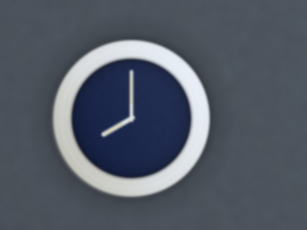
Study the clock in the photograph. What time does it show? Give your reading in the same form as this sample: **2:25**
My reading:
**8:00**
